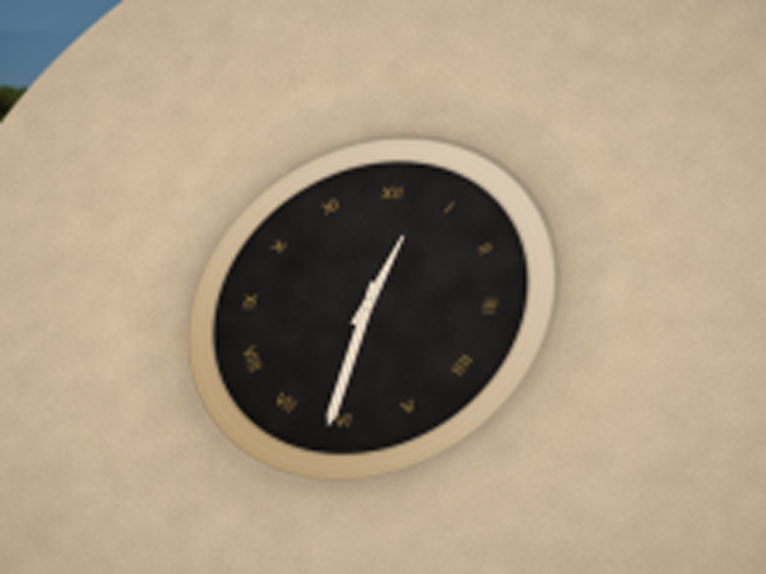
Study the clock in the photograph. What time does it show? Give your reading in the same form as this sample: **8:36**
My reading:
**12:31**
